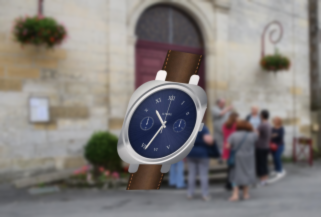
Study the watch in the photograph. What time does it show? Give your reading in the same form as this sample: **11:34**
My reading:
**10:34**
